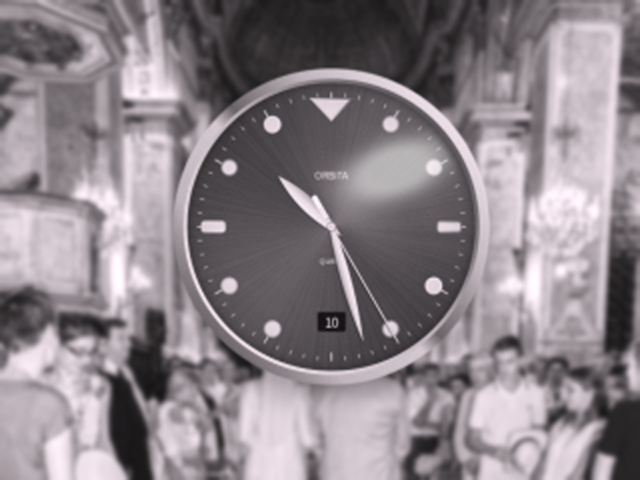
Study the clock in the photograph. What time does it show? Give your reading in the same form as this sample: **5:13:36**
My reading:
**10:27:25**
